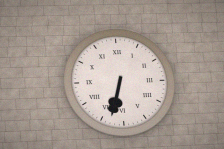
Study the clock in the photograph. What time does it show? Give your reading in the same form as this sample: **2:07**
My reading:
**6:33**
